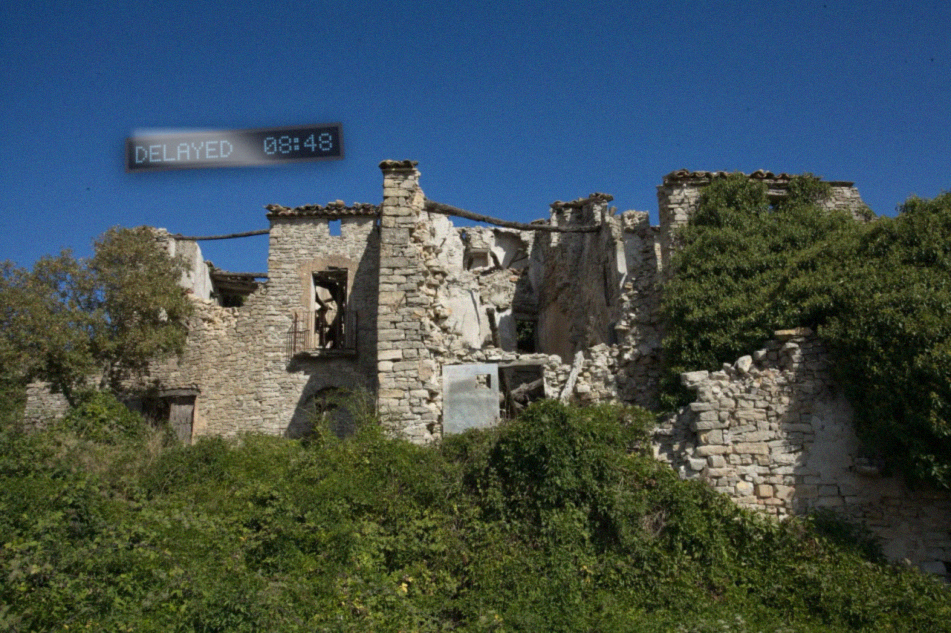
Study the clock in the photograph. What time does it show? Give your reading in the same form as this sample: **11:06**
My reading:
**8:48**
